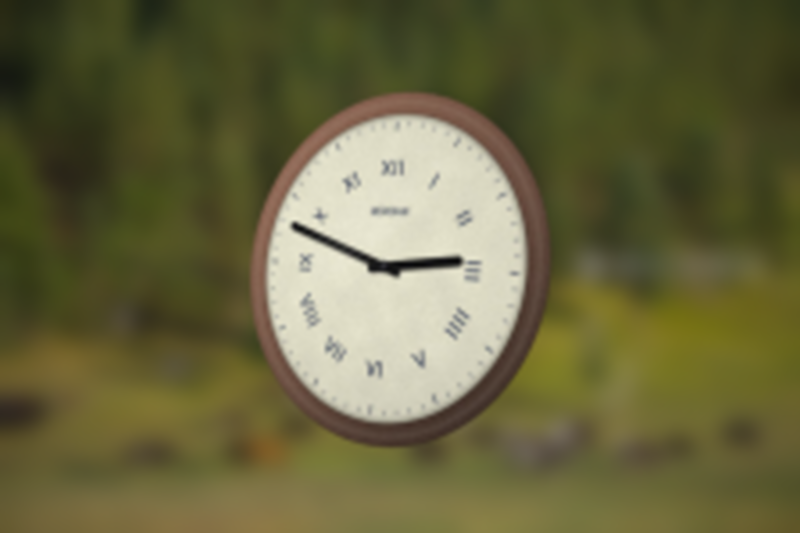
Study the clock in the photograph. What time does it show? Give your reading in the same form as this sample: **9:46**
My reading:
**2:48**
